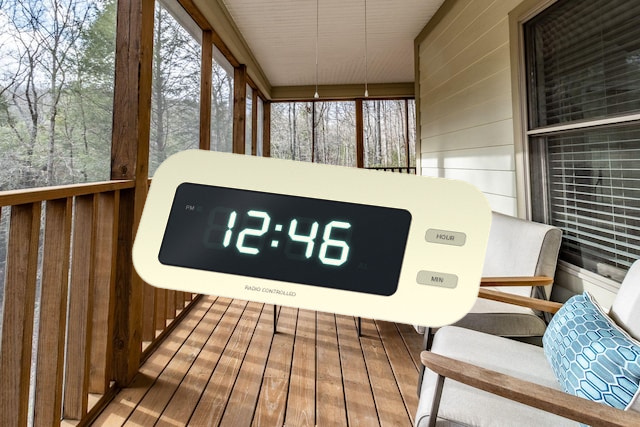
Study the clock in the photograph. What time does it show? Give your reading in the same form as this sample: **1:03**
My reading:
**12:46**
